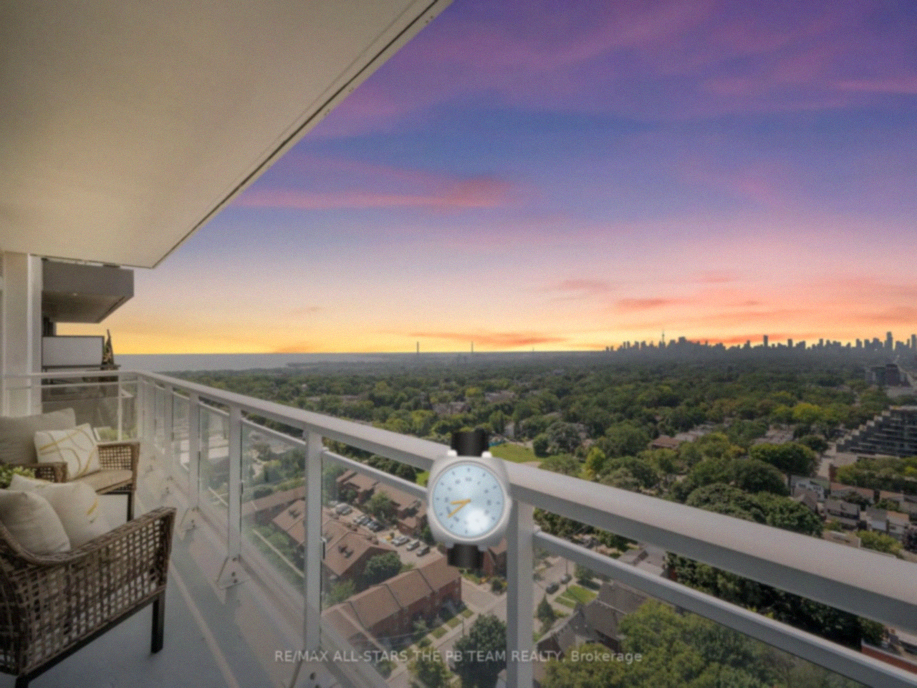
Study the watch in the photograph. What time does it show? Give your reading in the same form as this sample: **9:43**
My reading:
**8:38**
